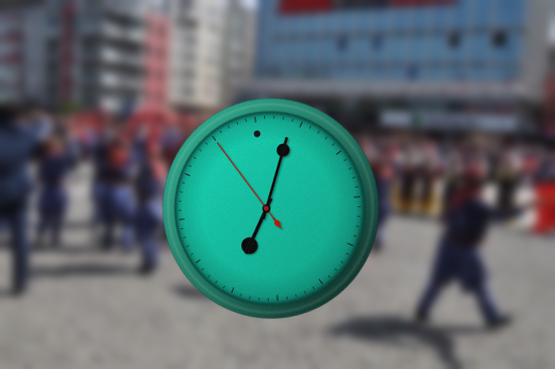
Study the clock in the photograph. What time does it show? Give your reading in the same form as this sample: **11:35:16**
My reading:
**7:03:55**
